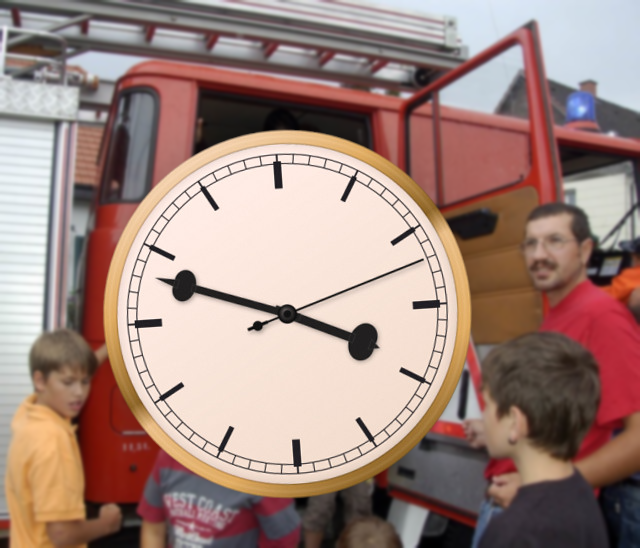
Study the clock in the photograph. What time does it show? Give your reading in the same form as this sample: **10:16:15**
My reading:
**3:48:12**
